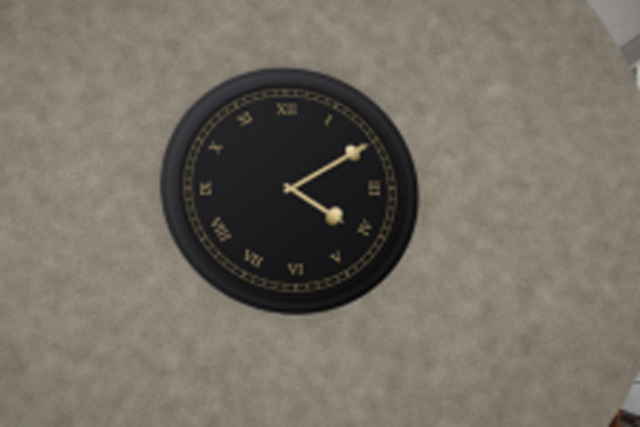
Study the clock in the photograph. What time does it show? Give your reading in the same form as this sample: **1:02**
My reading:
**4:10**
